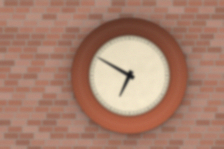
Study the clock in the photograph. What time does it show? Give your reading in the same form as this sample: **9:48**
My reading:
**6:50**
